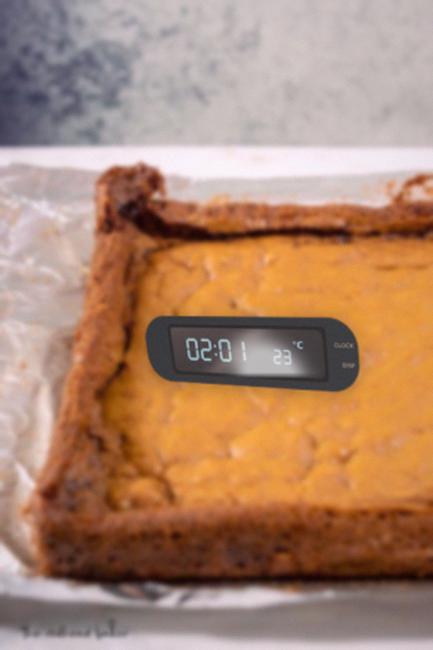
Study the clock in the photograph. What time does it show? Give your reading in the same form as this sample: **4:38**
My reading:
**2:01**
